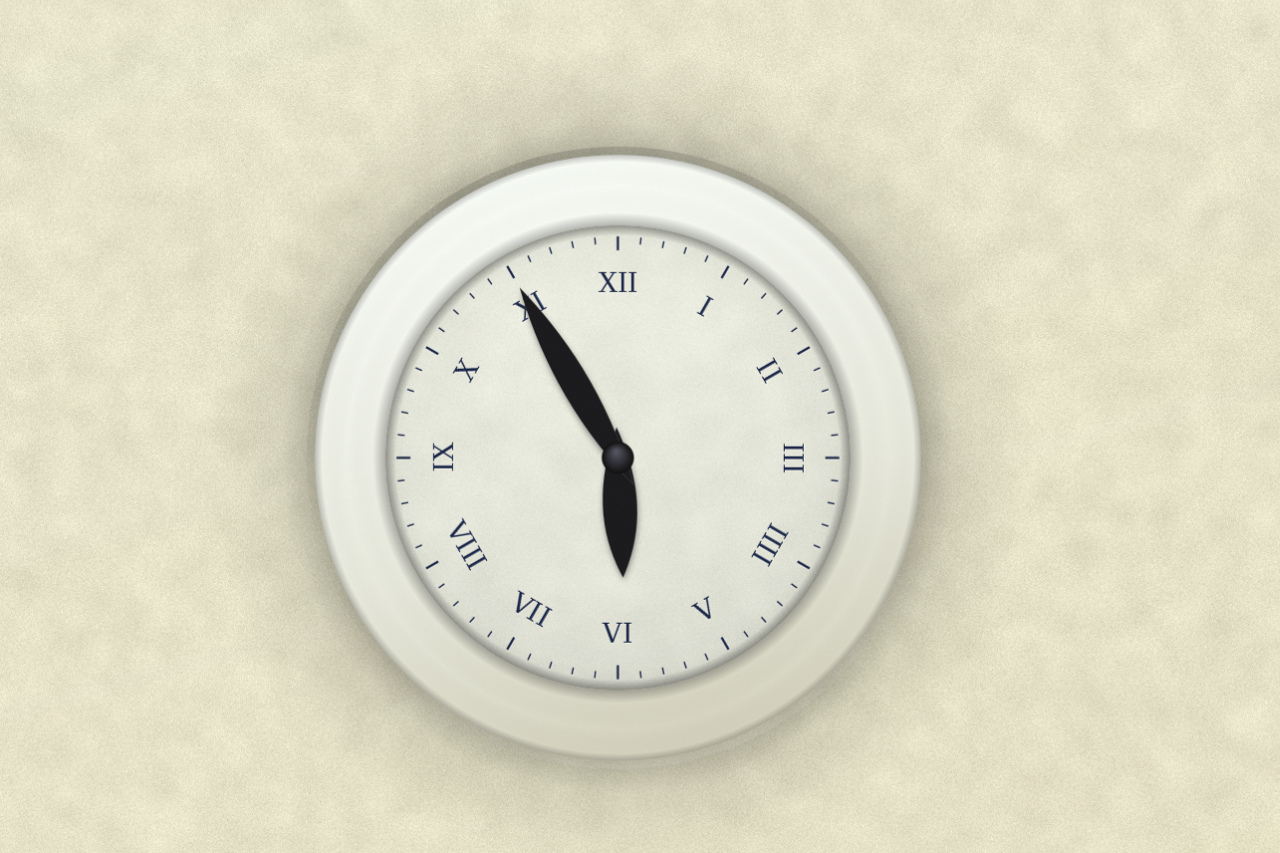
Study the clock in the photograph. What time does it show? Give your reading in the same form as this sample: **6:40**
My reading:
**5:55**
